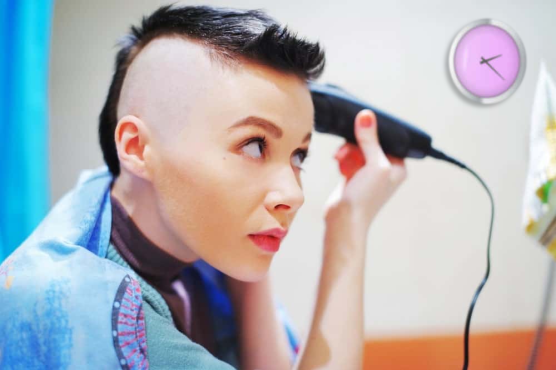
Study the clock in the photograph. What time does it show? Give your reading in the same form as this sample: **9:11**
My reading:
**2:22**
